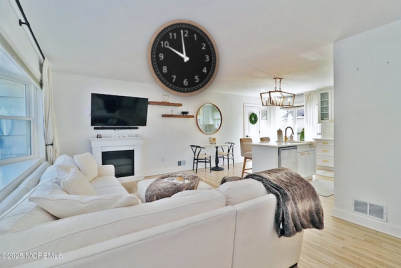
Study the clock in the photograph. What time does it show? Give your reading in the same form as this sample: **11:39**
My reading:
**9:59**
